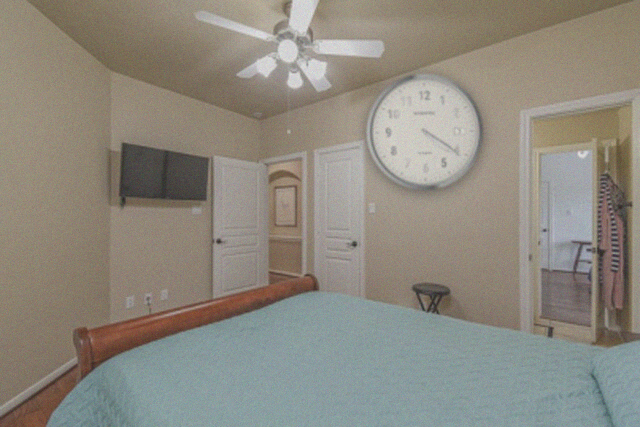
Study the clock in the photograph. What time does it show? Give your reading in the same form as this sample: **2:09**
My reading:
**4:21**
